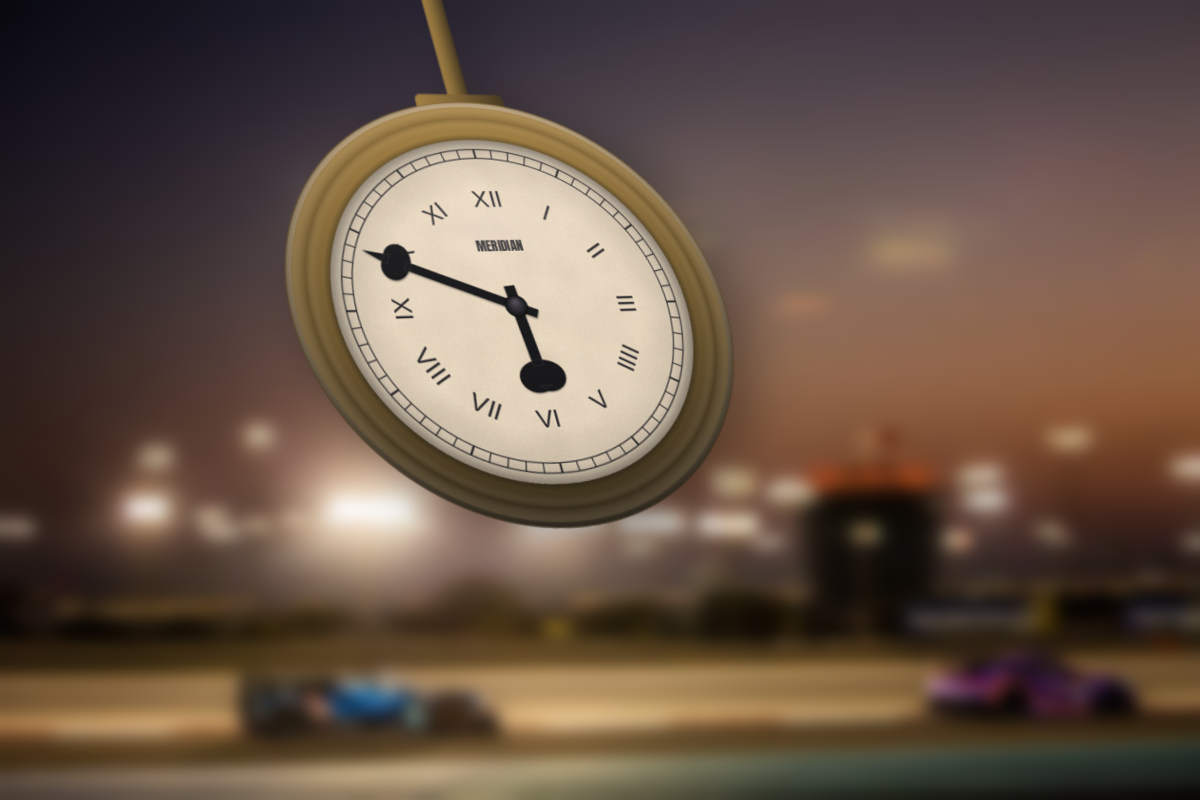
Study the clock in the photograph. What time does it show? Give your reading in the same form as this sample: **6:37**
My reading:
**5:49**
